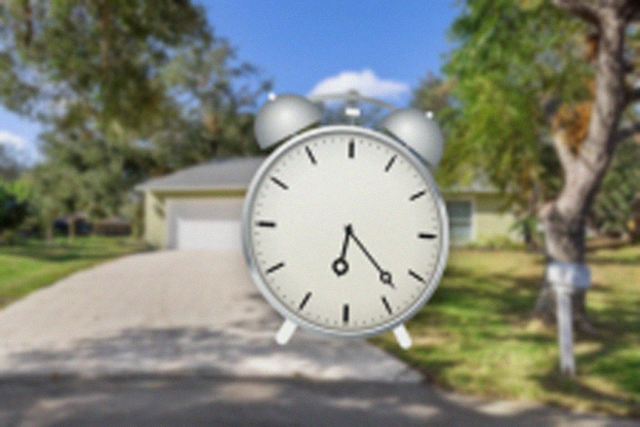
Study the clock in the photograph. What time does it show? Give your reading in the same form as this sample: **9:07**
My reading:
**6:23**
